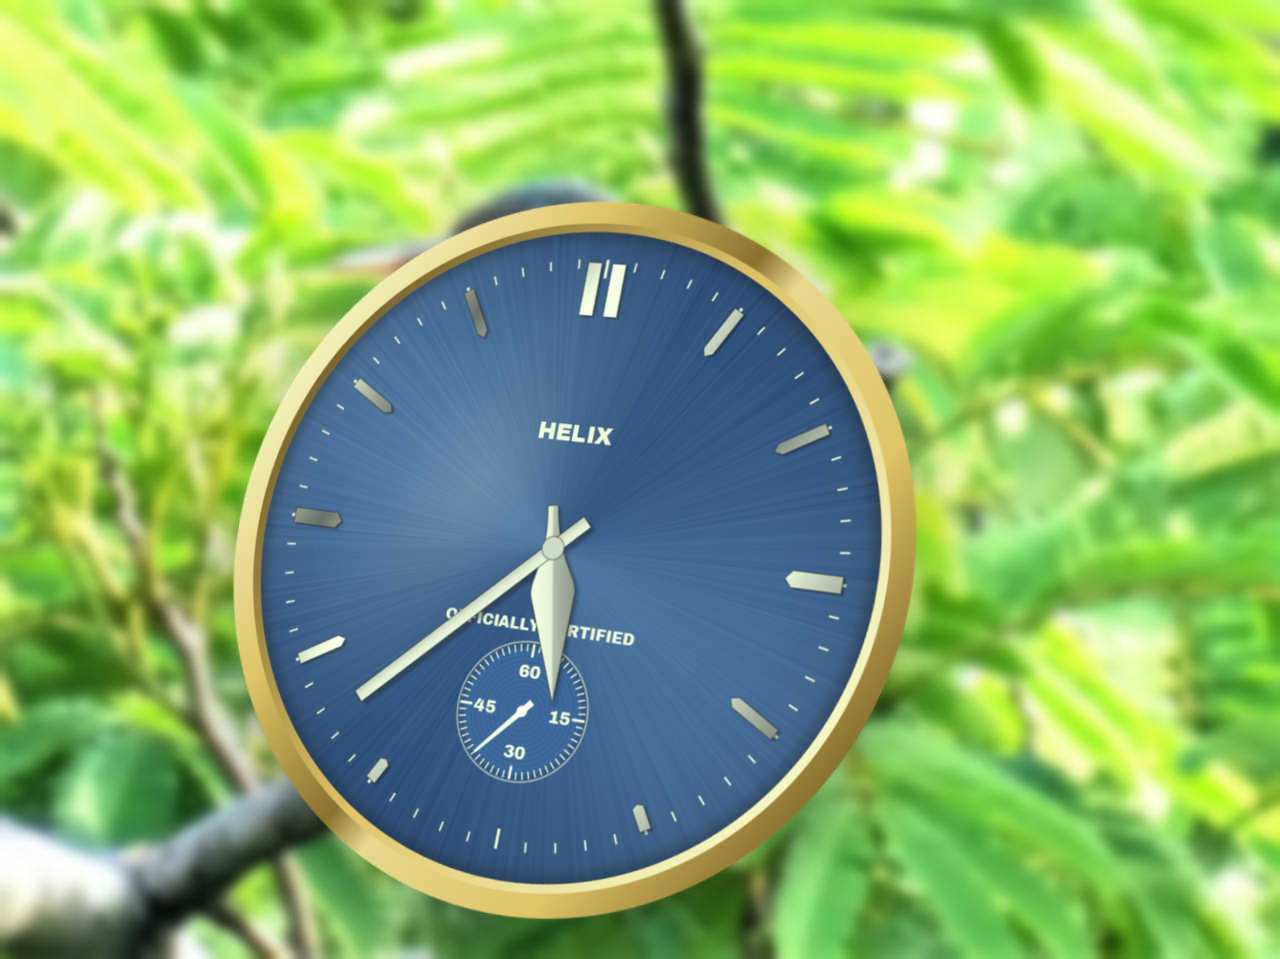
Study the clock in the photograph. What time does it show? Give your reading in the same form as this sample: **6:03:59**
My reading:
**5:37:37**
